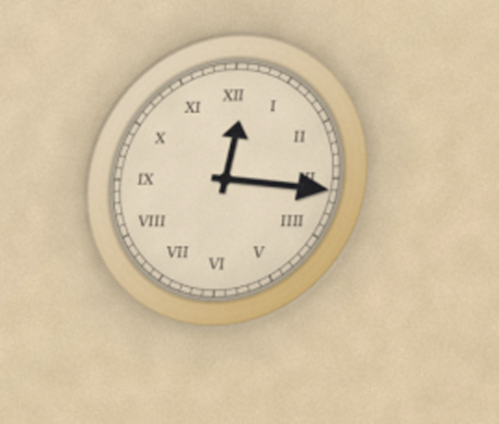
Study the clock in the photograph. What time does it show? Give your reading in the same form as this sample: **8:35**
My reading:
**12:16**
